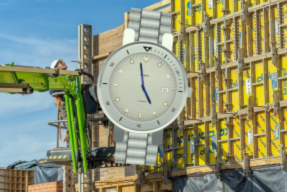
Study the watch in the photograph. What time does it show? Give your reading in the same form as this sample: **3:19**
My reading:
**4:58**
